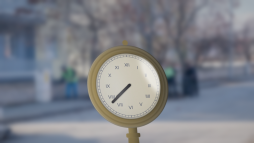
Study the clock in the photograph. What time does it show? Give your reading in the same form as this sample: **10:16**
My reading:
**7:38**
